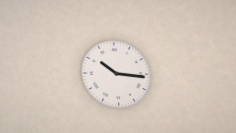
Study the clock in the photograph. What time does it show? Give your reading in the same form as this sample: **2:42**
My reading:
**10:16**
